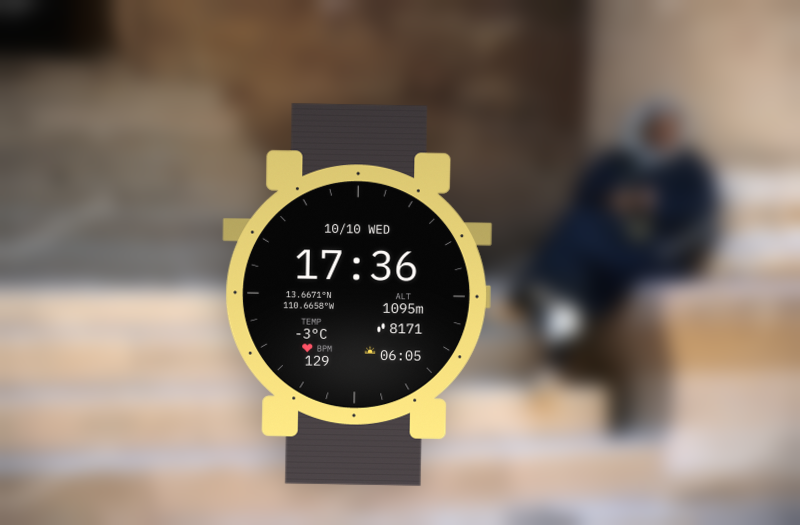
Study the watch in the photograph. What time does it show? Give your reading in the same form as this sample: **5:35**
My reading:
**17:36**
